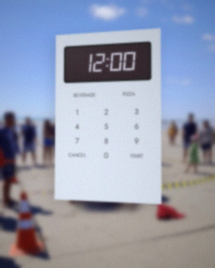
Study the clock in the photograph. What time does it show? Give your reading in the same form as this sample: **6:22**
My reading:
**12:00**
